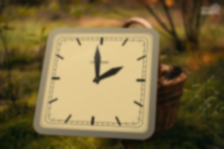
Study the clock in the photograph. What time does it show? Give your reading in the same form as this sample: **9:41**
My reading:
**1:59**
